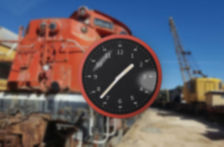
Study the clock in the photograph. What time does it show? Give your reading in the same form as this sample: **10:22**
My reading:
**1:37**
